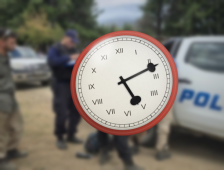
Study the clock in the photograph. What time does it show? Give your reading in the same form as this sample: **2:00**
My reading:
**5:12**
